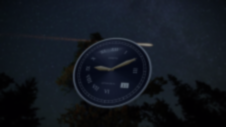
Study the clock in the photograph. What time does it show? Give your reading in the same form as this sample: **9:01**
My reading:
**9:10**
